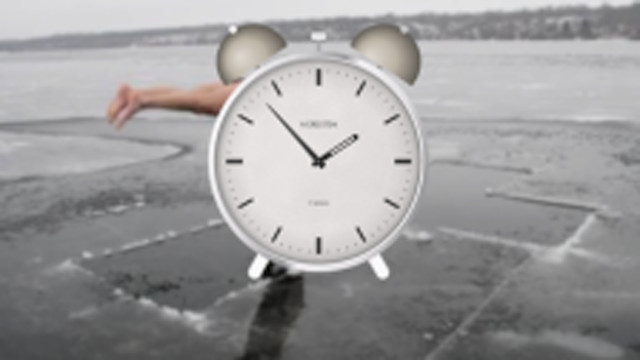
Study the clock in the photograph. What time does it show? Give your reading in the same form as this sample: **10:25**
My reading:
**1:53**
